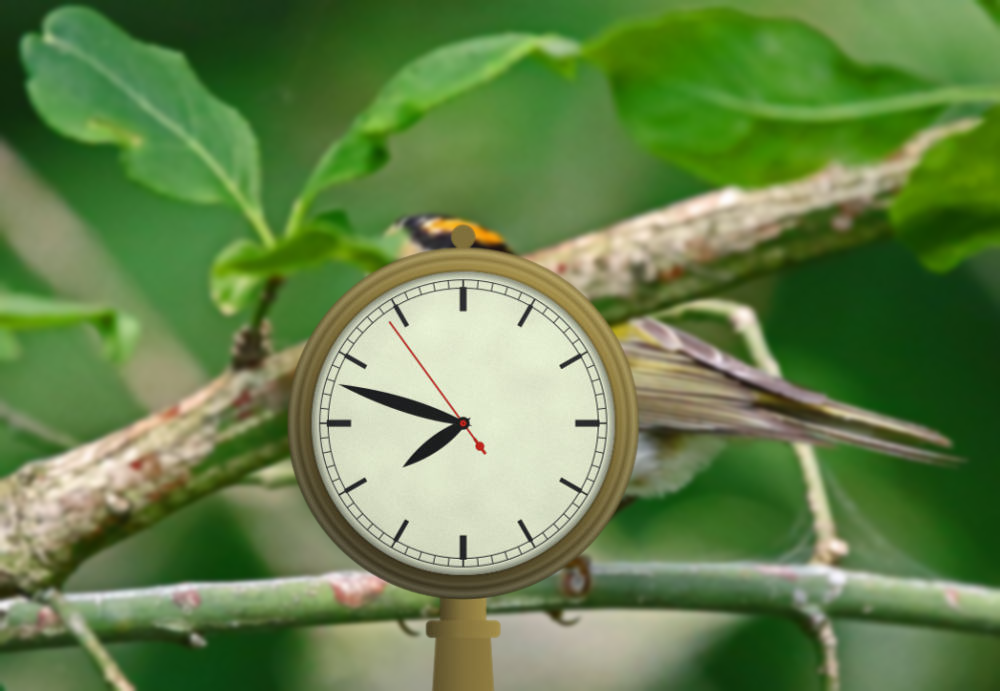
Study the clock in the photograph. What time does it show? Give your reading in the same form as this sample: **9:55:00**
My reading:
**7:47:54**
